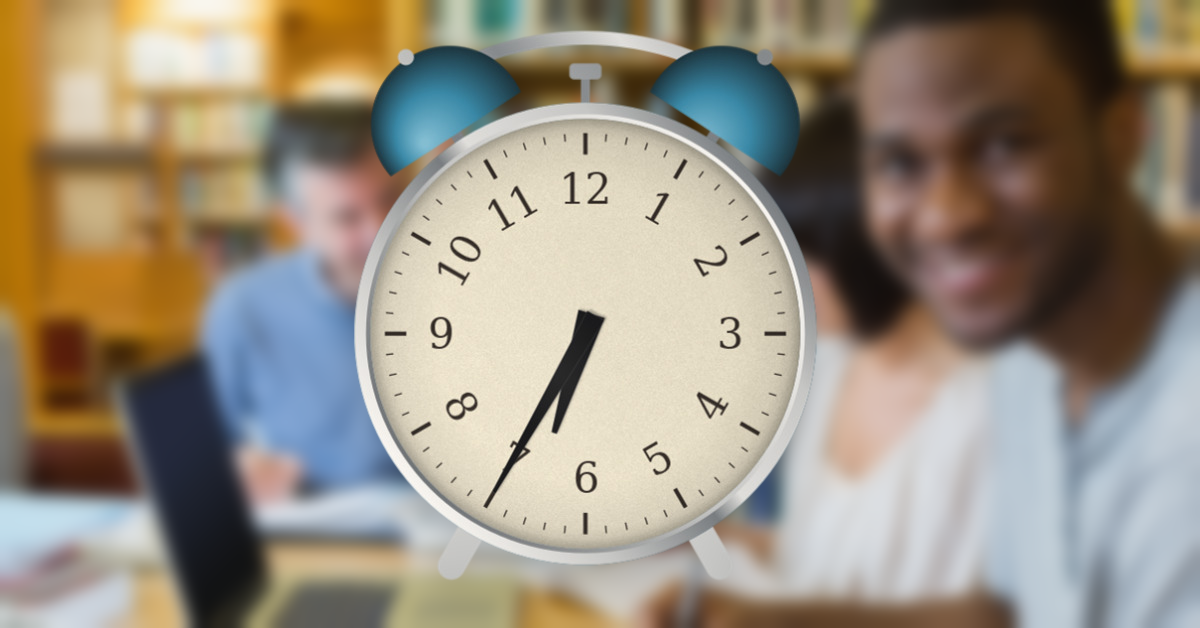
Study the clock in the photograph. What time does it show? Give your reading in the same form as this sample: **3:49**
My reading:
**6:35**
